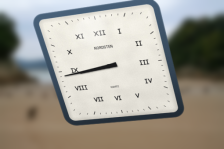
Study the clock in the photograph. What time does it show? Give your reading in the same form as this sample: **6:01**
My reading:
**8:44**
